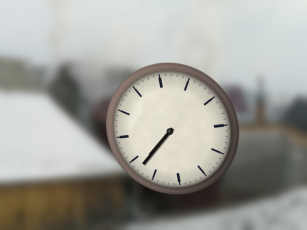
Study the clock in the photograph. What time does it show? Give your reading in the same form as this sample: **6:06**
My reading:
**7:38**
